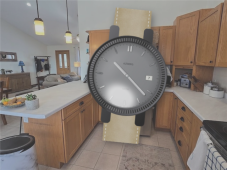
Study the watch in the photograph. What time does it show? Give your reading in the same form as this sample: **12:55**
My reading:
**10:22**
